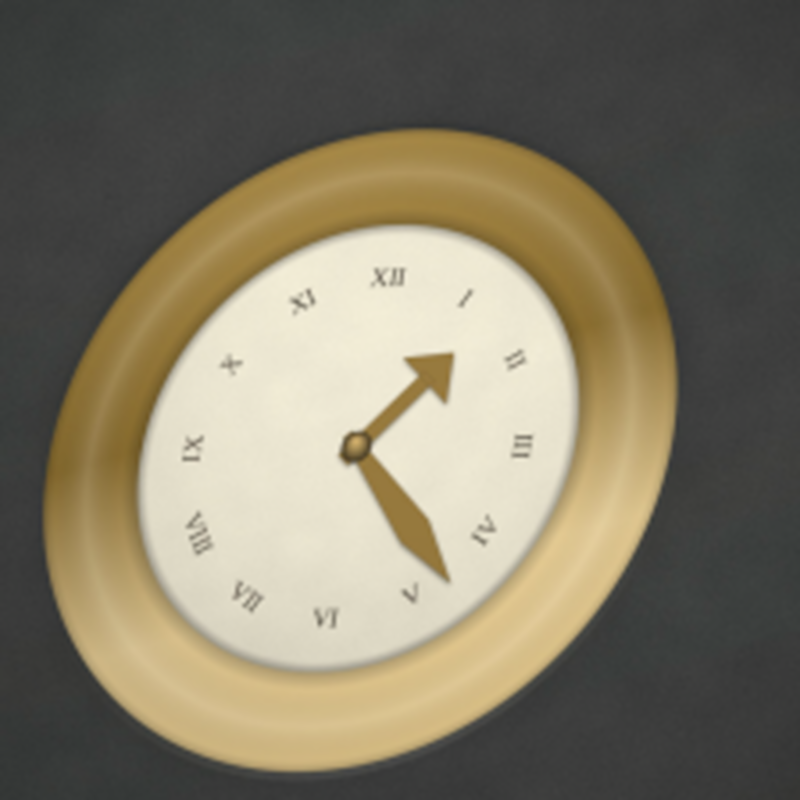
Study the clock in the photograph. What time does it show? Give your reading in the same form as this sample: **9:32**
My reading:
**1:23**
